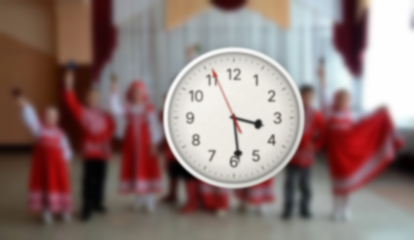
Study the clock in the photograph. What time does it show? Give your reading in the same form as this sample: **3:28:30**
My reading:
**3:28:56**
